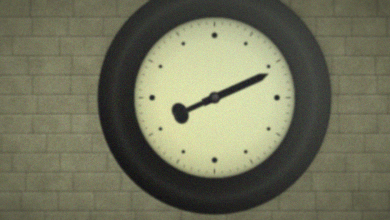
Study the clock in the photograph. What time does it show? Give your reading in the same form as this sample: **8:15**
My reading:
**8:11**
